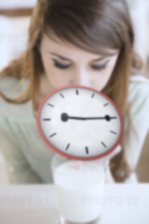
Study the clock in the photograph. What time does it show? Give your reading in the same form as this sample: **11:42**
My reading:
**9:15**
